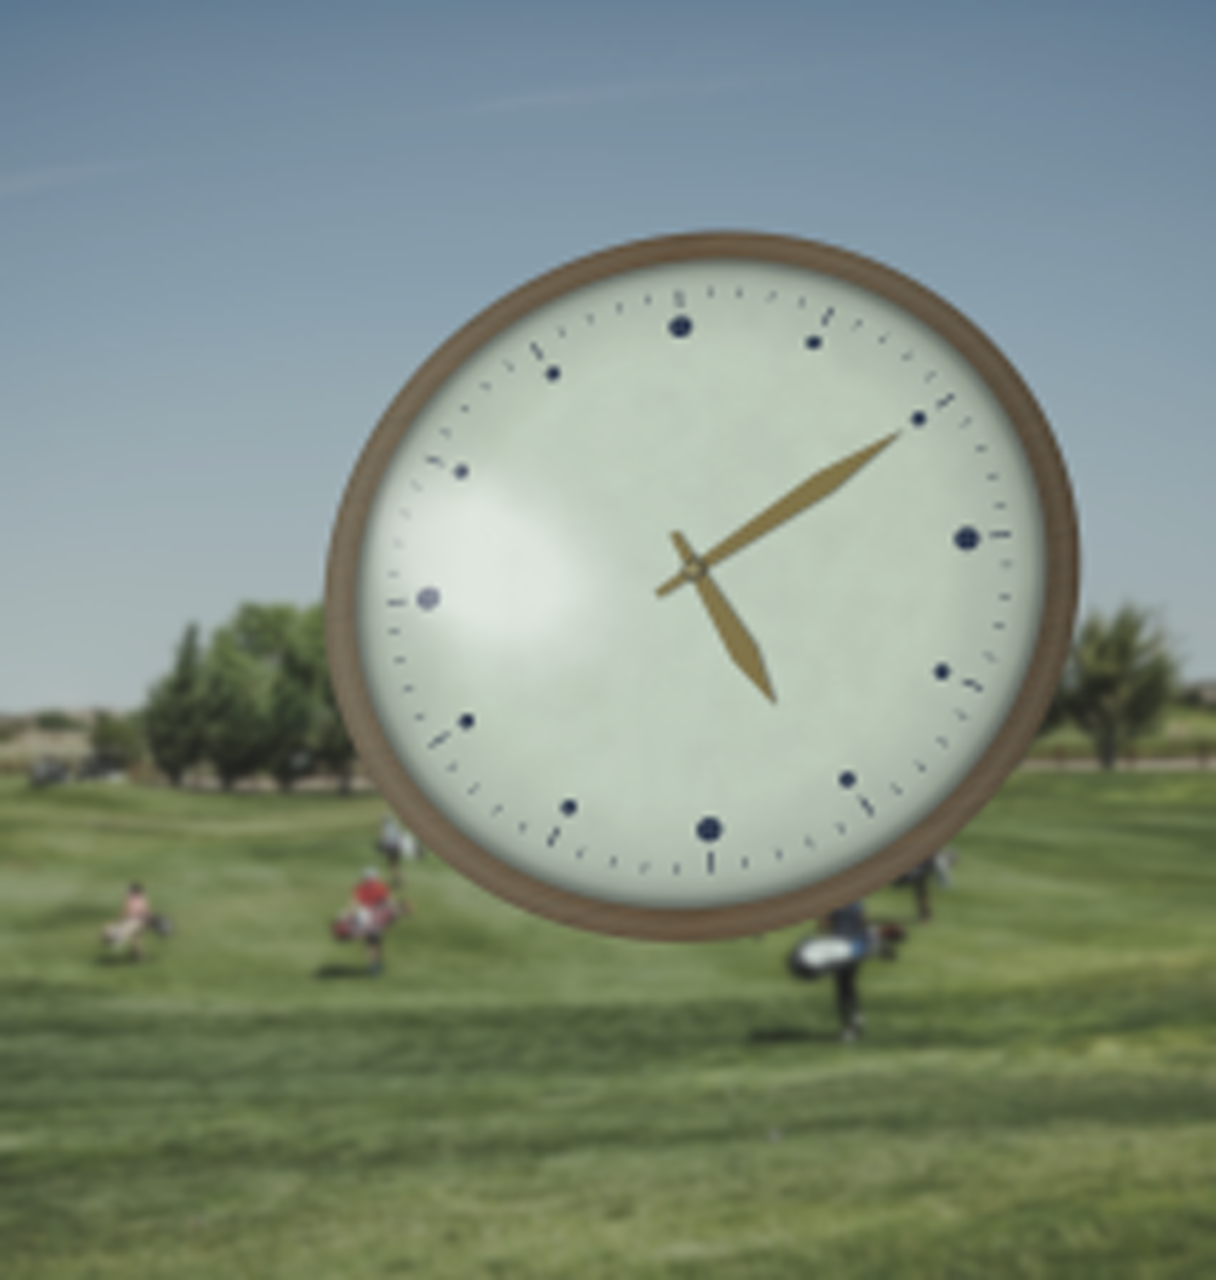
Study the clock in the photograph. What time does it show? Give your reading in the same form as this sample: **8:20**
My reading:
**5:10**
